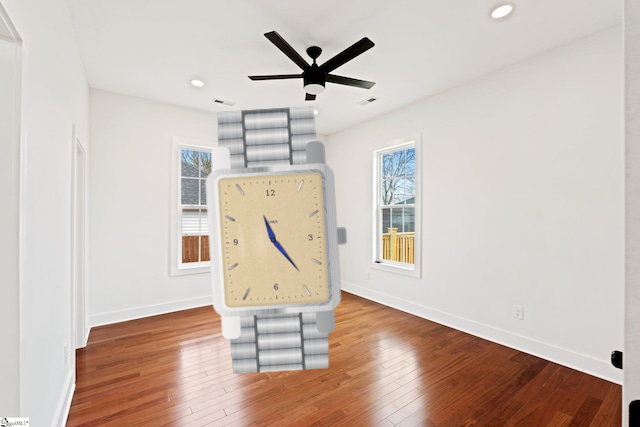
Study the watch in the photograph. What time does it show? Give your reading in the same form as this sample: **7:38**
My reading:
**11:24**
